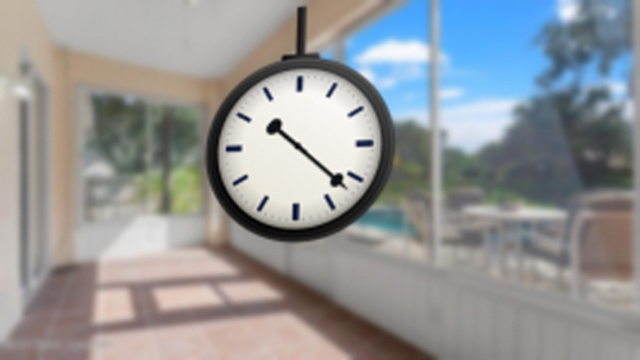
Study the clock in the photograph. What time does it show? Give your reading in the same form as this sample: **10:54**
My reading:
**10:22**
